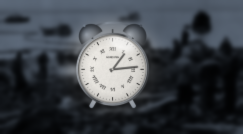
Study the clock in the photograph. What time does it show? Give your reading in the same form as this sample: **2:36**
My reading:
**1:14**
